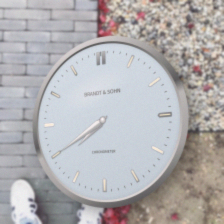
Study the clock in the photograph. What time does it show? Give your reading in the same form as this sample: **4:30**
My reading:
**7:40**
